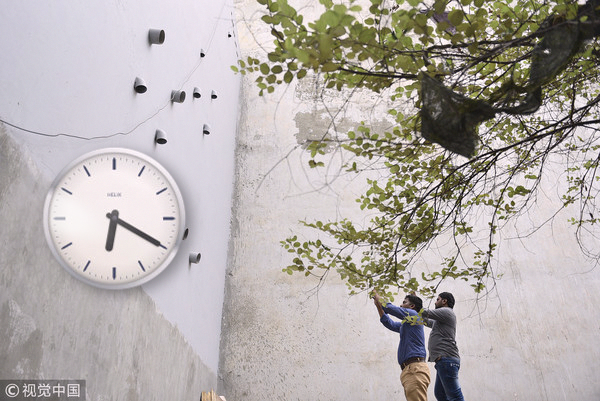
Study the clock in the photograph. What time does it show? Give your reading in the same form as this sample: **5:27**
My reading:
**6:20**
